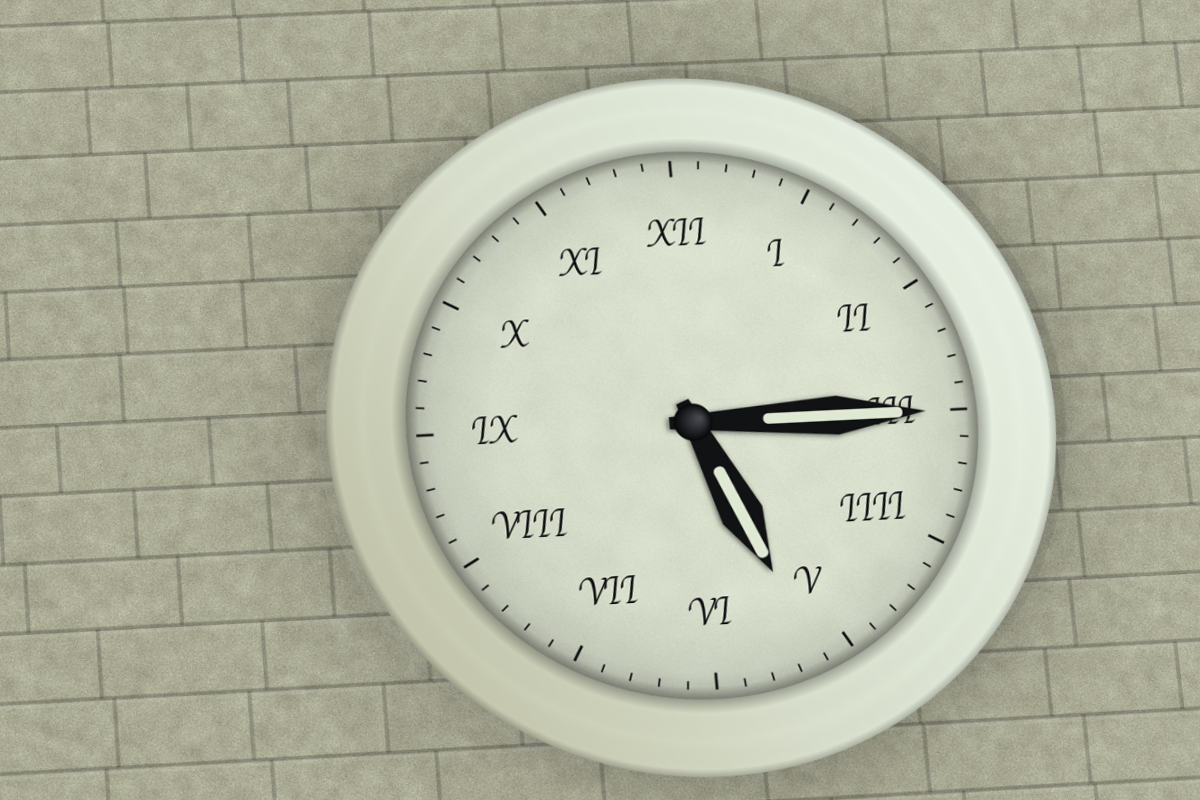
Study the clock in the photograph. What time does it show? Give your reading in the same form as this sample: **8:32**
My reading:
**5:15**
